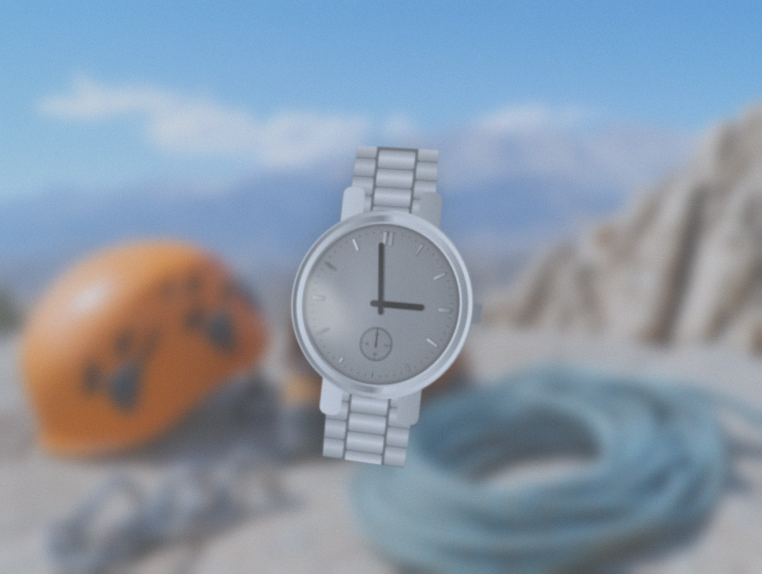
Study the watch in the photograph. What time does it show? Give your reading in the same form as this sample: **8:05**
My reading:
**2:59**
